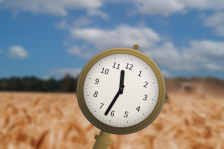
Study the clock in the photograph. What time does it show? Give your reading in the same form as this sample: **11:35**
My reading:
**11:32**
